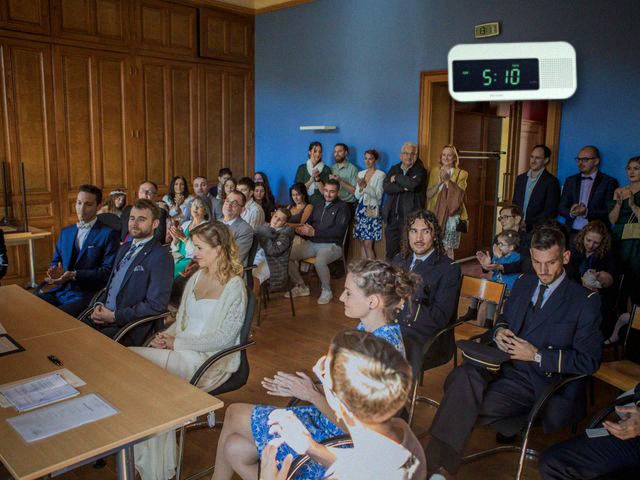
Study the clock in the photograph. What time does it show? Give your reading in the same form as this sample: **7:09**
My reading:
**5:10**
